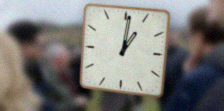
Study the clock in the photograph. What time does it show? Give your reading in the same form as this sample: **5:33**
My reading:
**1:01**
